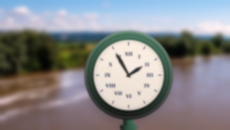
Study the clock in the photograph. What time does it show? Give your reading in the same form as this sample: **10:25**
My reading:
**1:55**
